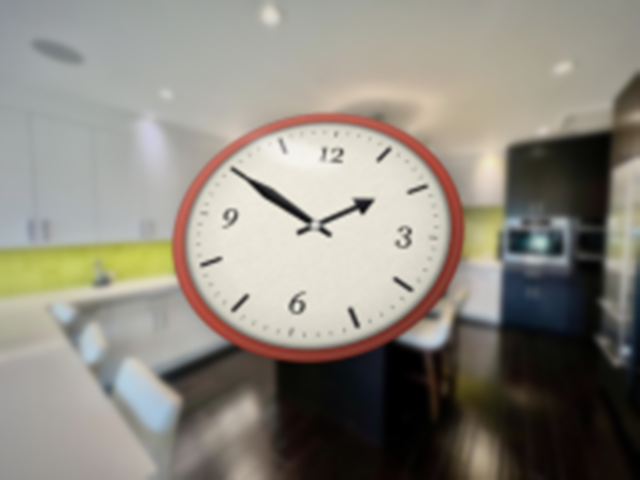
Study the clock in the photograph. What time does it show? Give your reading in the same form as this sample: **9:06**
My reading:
**1:50**
